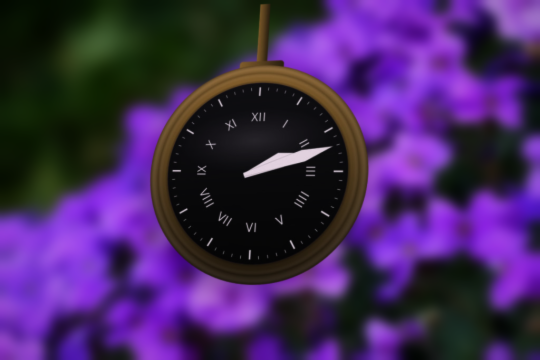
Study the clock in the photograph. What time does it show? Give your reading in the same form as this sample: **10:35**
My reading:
**2:12**
